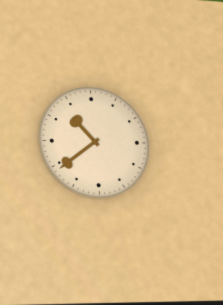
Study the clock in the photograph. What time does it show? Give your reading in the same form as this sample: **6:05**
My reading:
**10:39**
